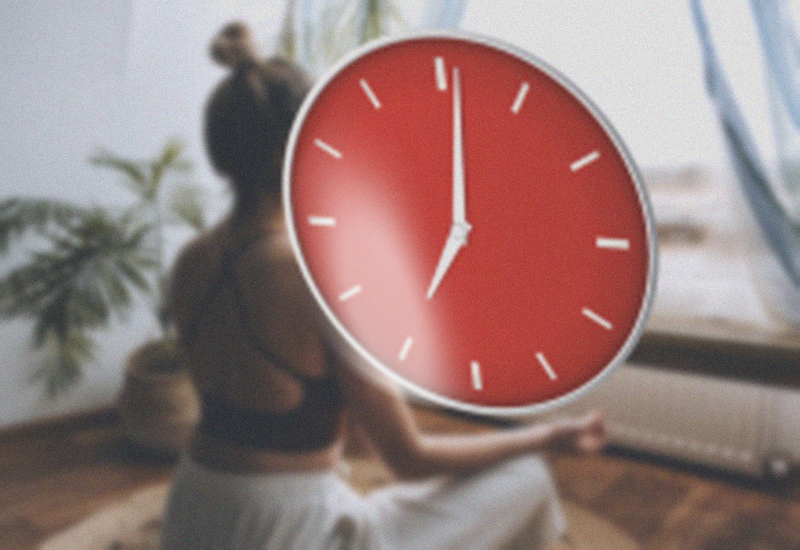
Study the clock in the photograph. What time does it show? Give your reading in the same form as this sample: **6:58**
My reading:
**7:01**
